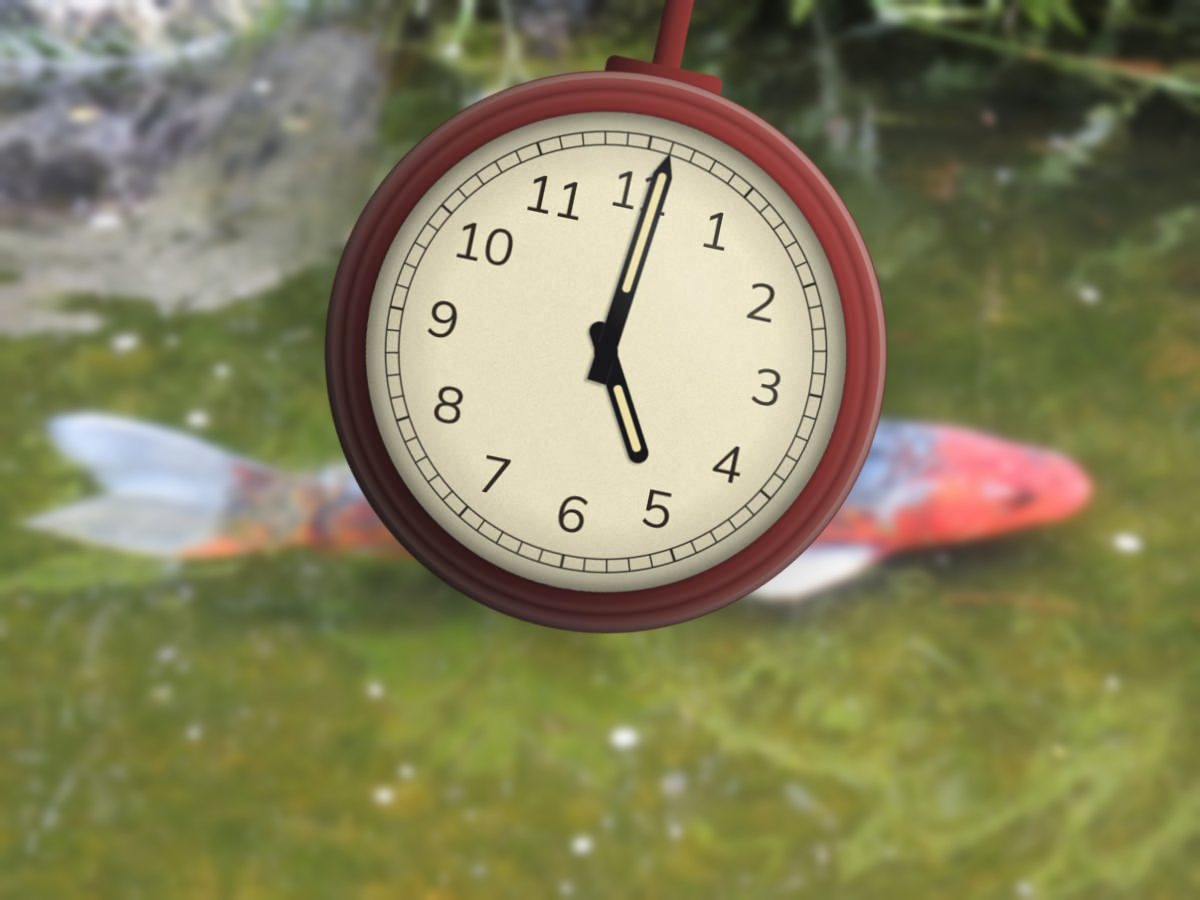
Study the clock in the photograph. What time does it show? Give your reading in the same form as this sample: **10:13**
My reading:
**5:01**
